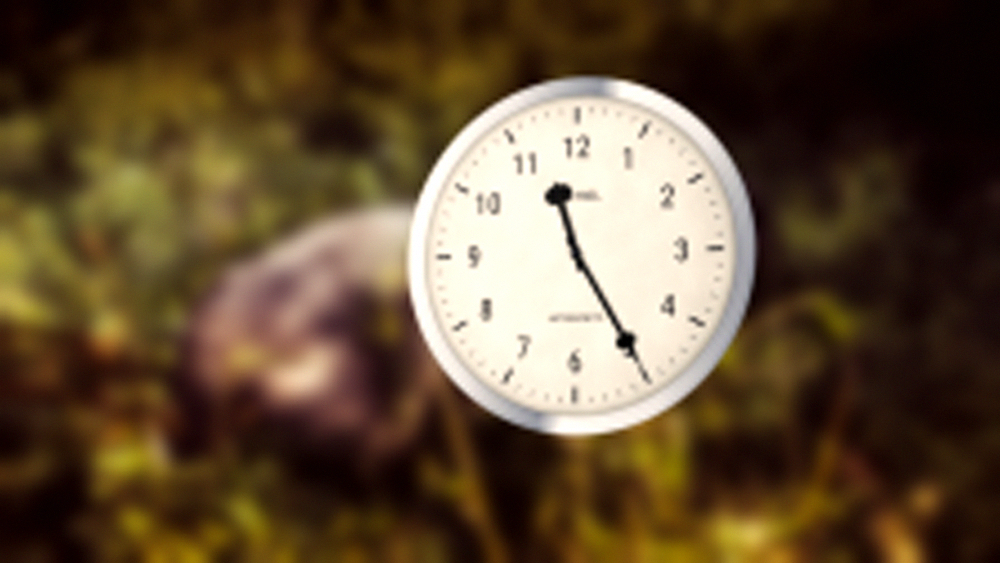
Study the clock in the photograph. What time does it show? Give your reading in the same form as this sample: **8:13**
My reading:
**11:25**
